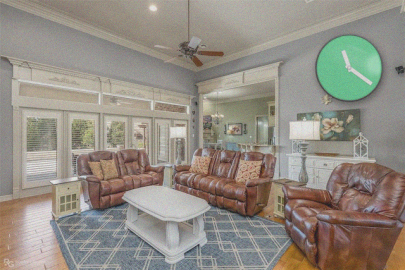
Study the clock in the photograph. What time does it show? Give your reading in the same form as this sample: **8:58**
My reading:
**11:21**
